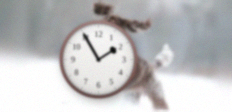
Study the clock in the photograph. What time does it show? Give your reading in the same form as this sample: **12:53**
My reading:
**1:55**
